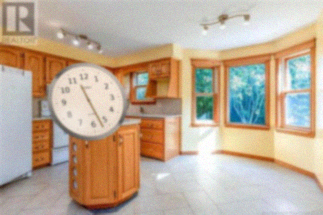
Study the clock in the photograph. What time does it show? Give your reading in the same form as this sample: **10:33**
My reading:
**11:27**
